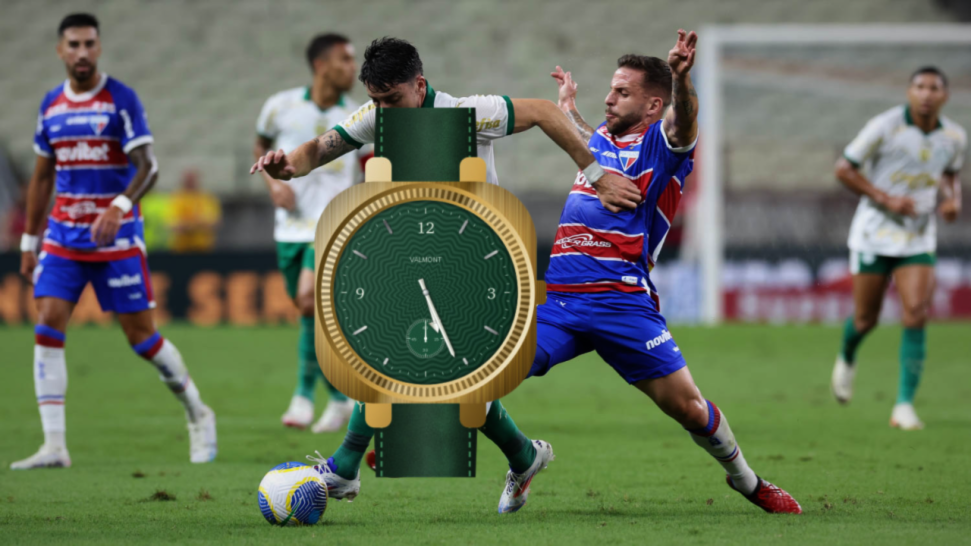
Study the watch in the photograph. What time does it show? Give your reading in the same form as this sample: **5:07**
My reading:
**5:26**
